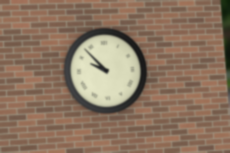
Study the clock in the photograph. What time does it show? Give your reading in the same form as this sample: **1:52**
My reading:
**9:53**
